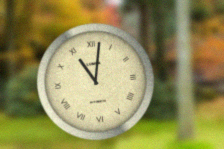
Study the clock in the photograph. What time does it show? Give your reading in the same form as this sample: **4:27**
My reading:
**11:02**
